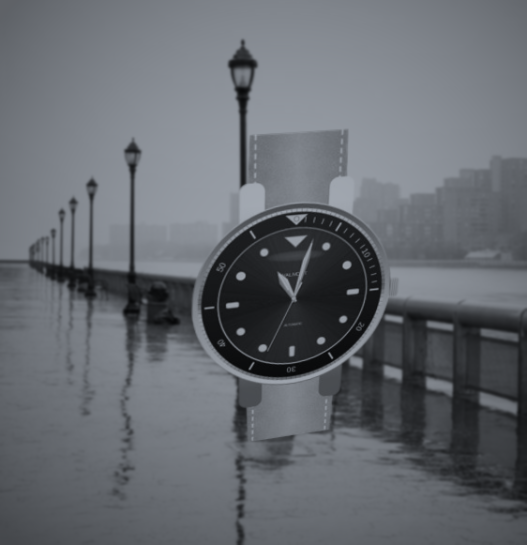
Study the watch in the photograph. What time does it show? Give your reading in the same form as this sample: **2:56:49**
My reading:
**11:02:34**
